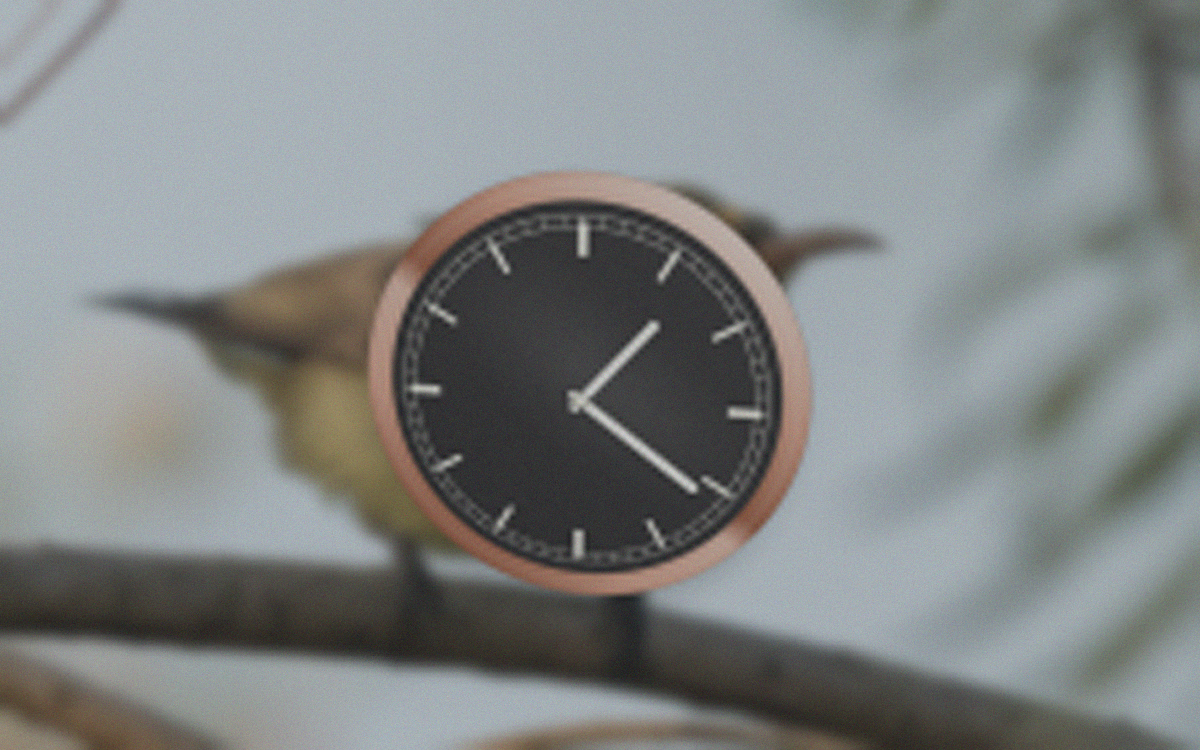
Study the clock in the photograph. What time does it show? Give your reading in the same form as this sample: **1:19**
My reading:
**1:21**
